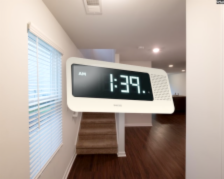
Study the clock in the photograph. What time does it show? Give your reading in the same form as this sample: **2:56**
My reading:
**1:39**
